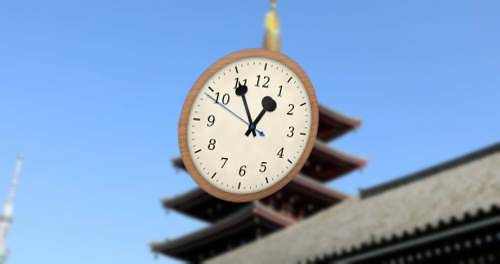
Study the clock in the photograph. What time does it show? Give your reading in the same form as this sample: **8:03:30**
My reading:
**12:54:49**
